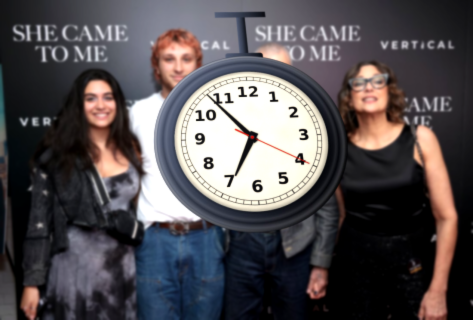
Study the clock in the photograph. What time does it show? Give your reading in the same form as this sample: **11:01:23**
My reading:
**6:53:20**
